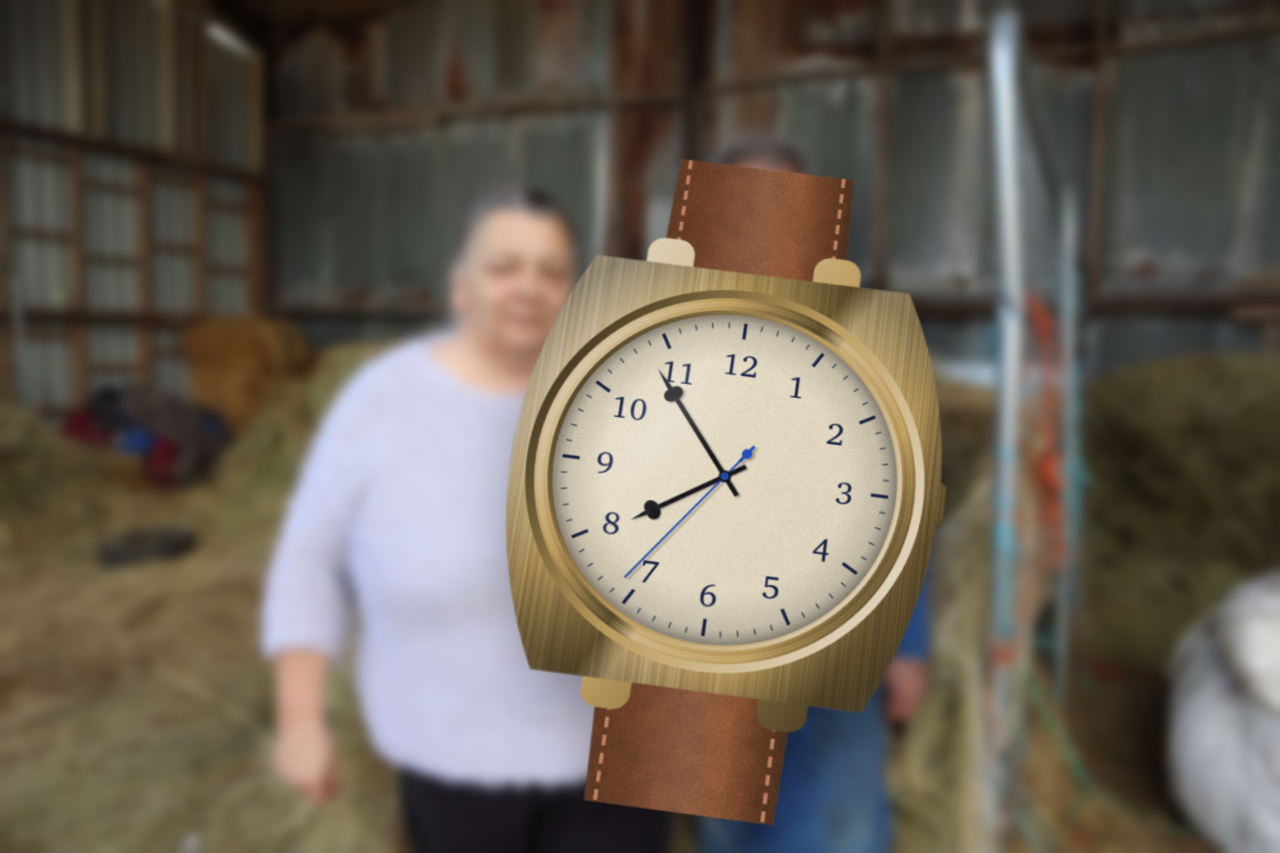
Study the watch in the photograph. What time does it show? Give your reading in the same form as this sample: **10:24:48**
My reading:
**7:53:36**
